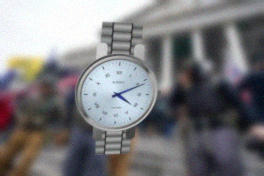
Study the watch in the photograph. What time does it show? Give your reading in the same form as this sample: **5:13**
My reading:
**4:11**
